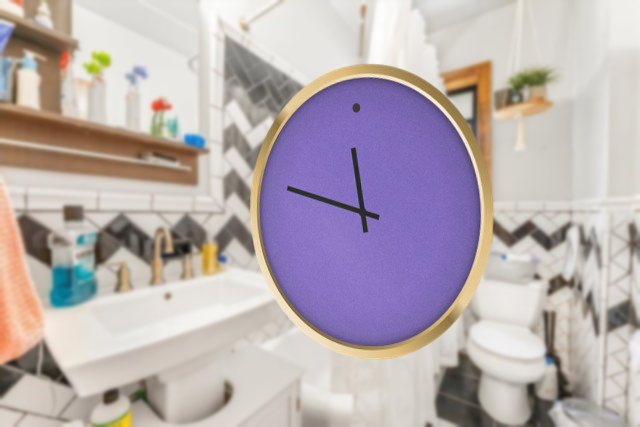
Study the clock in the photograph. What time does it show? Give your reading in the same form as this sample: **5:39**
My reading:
**11:48**
